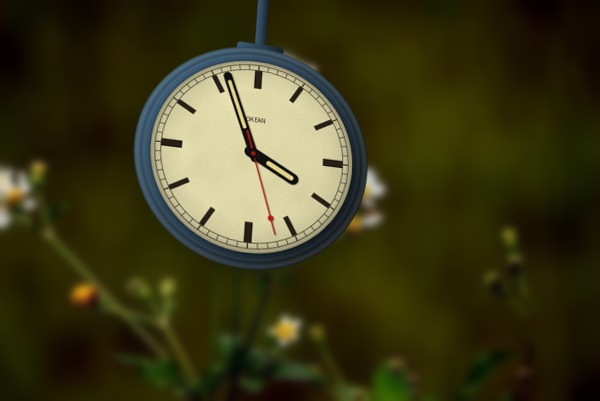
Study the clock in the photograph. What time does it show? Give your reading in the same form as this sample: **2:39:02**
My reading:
**3:56:27**
